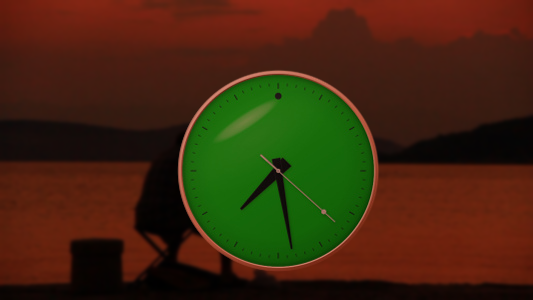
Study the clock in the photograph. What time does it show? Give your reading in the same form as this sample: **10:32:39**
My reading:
**7:28:22**
